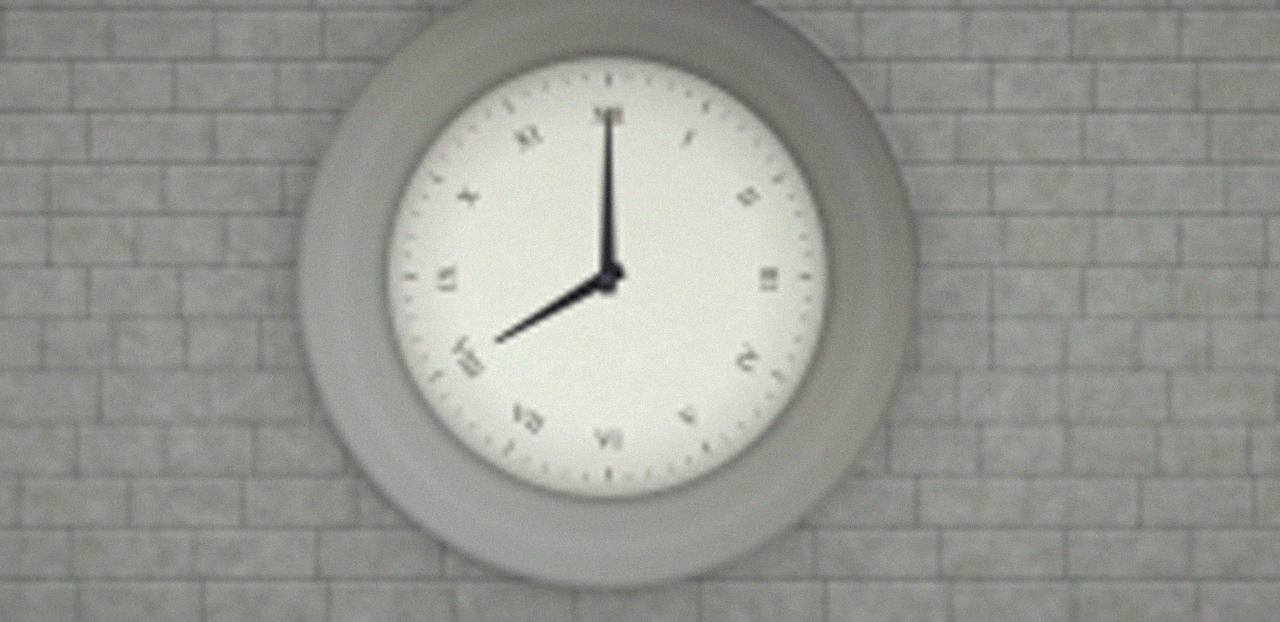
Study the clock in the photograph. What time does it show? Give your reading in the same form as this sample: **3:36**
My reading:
**8:00**
